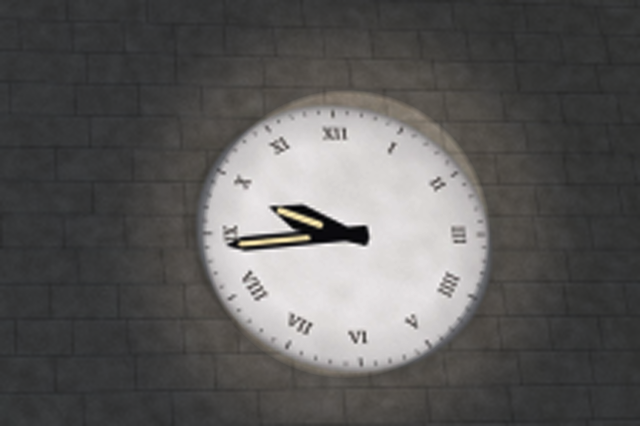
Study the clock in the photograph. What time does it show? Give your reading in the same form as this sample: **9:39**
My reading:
**9:44**
